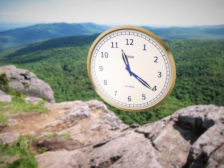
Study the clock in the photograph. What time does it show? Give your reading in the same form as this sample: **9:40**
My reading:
**11:21**
